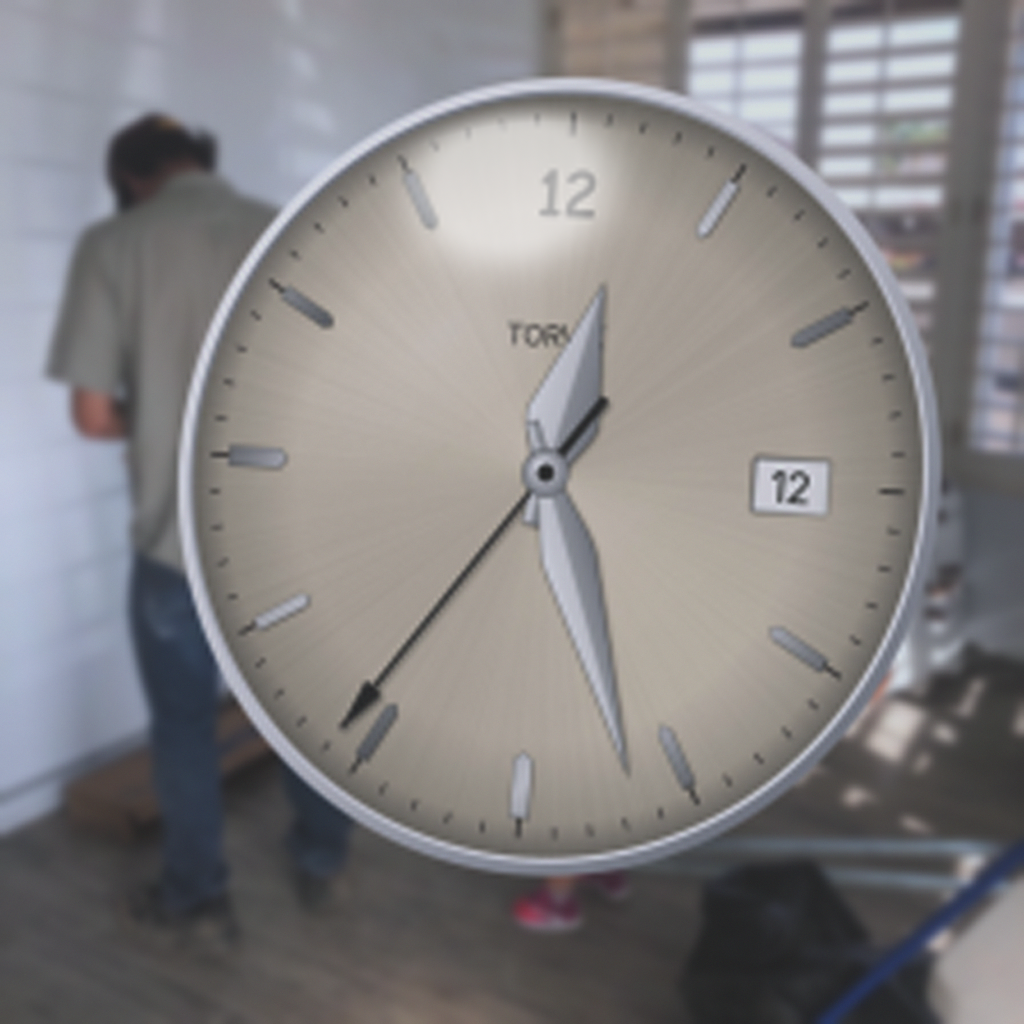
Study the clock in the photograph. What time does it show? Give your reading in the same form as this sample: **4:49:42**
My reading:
**12:26:36**
